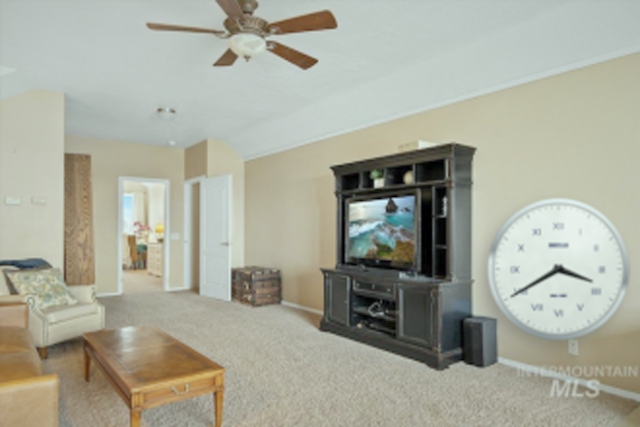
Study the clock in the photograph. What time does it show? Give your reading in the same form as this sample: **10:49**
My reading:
**3:40**
